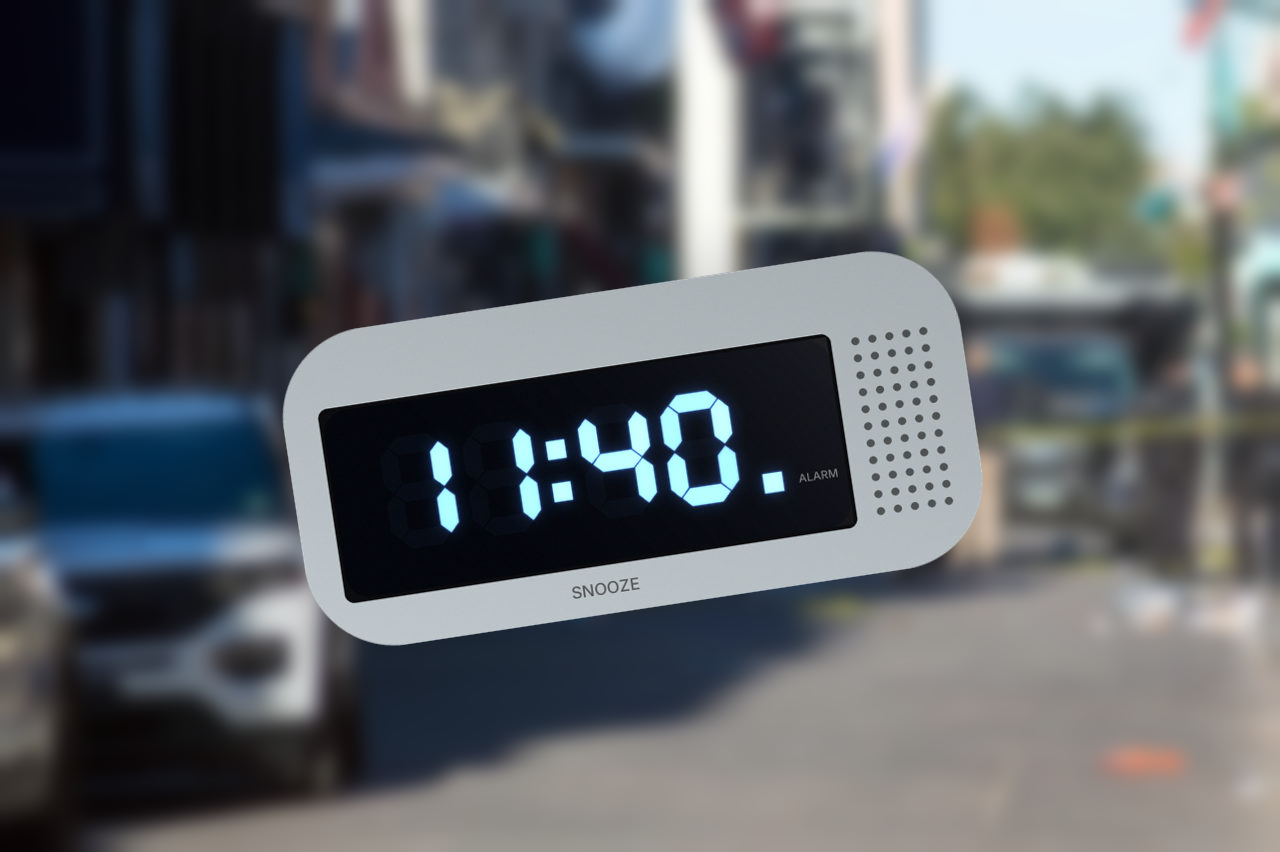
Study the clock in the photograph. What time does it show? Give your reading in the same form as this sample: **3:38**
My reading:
**11:40**
